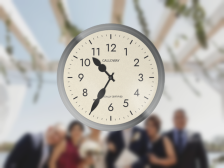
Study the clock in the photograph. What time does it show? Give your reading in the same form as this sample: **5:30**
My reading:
**10:35**
